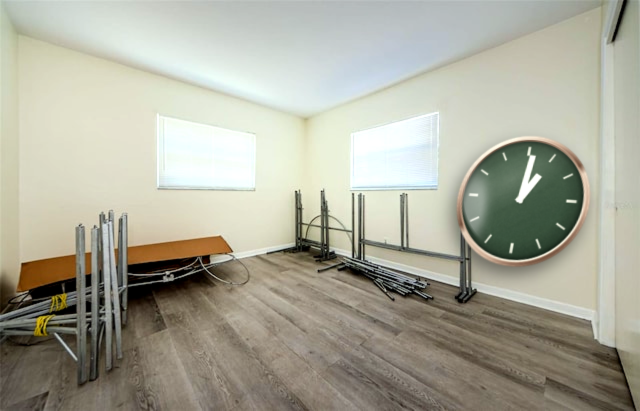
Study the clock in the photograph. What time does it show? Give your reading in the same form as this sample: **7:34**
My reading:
**1:01**
